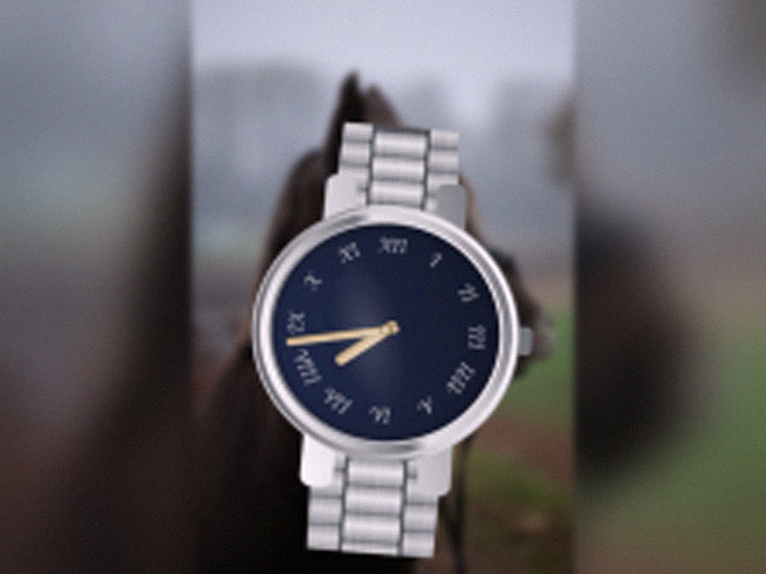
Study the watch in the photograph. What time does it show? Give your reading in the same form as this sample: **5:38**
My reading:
**7:43**
